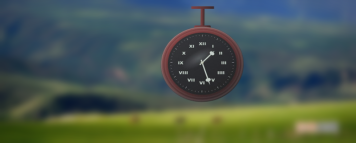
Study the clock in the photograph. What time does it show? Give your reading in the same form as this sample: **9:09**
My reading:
**1:27**
